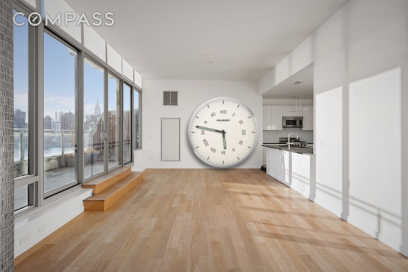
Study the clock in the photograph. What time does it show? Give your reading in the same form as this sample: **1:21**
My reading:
**5:47**
